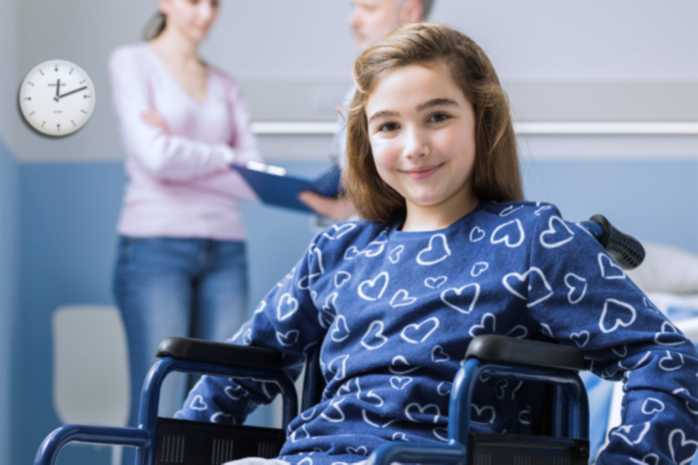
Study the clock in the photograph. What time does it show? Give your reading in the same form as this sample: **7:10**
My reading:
**12:12**
